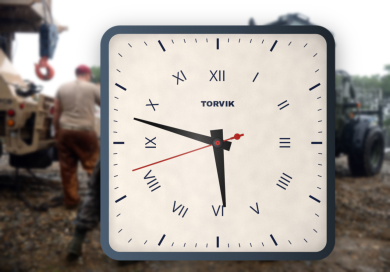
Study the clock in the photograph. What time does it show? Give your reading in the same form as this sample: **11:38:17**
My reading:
**5:47:42**
